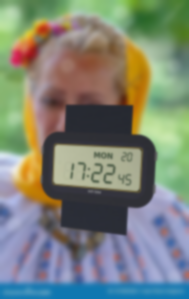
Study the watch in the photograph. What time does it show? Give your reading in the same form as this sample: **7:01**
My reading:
**17:22**
